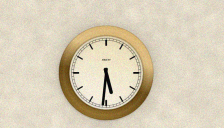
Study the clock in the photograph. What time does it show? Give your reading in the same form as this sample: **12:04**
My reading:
**5:31**
